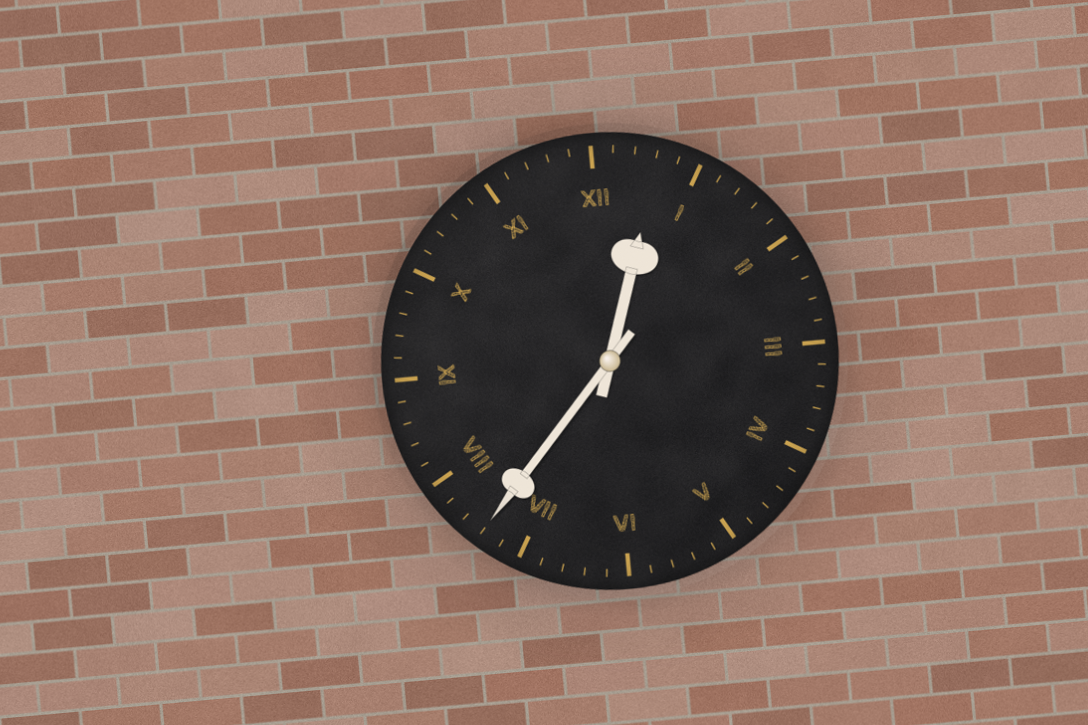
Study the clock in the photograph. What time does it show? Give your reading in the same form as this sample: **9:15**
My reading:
**12:37**
